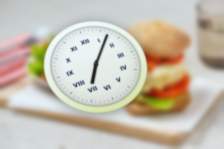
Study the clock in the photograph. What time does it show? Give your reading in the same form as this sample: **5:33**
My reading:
**7:07**
